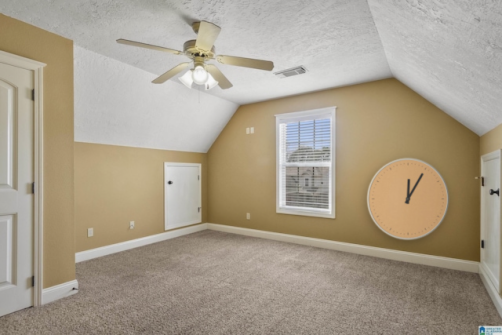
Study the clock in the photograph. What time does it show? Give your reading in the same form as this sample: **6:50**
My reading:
**12:05**
